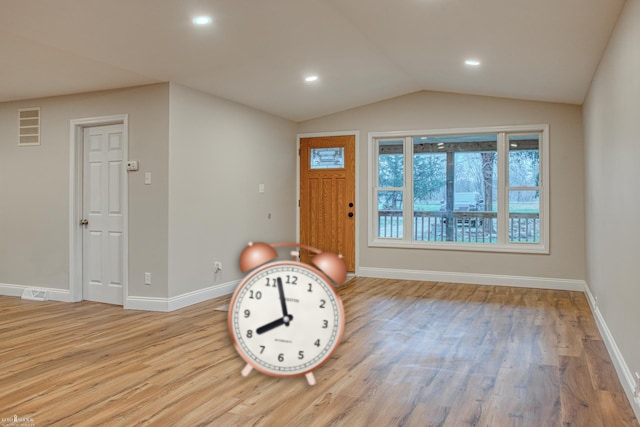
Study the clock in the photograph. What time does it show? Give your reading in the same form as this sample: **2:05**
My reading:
**7:57**
